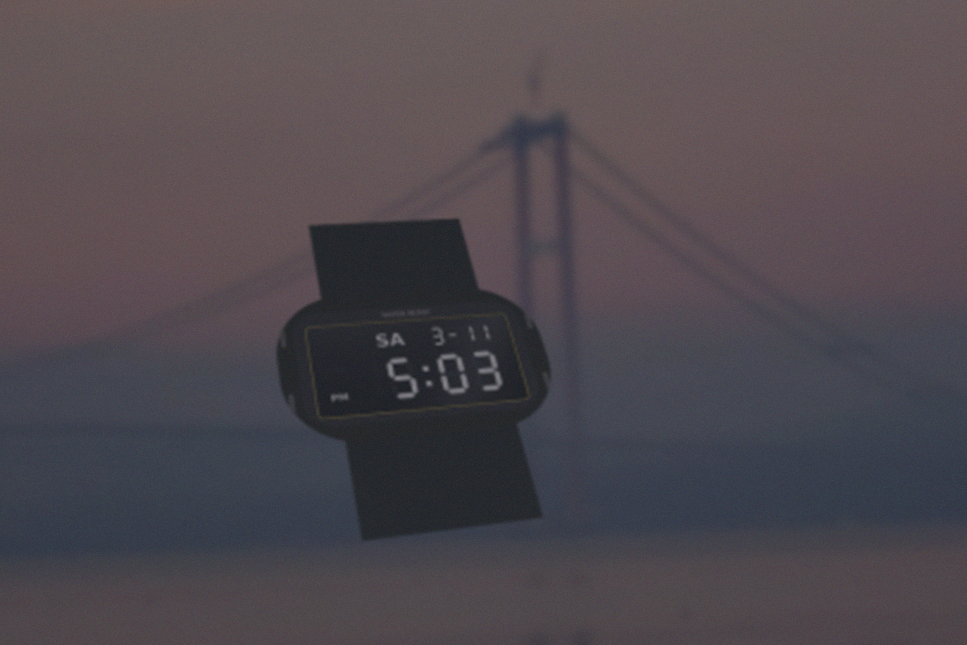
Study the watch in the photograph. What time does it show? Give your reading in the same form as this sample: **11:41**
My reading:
**5:03**
